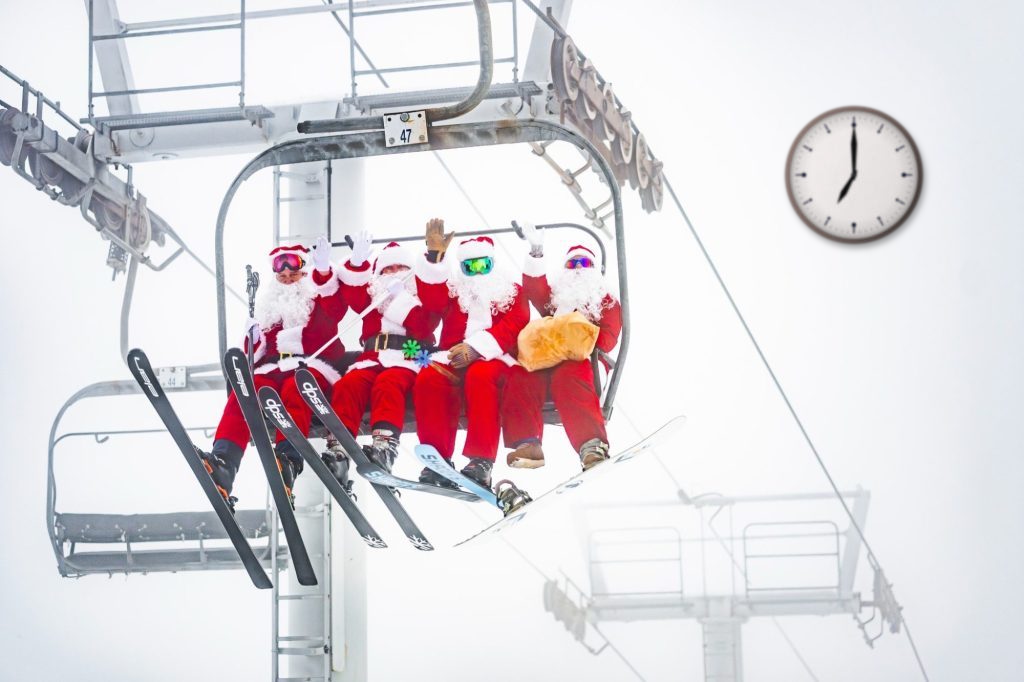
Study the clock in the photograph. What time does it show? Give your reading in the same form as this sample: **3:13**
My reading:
**7:00**
